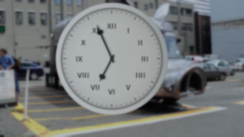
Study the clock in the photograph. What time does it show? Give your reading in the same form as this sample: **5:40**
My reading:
**6:56**
